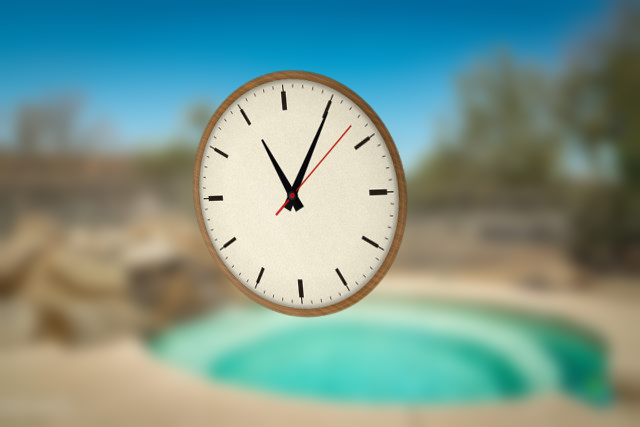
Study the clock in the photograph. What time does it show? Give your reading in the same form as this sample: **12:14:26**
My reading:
**11:05:08**
